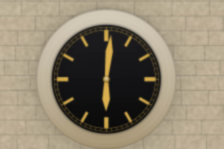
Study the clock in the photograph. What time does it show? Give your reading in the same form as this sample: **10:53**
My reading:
**6:01**
